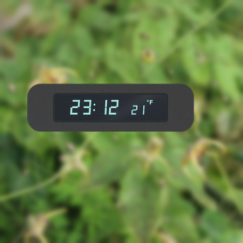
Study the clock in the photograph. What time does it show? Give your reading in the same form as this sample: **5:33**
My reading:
**23:12**
